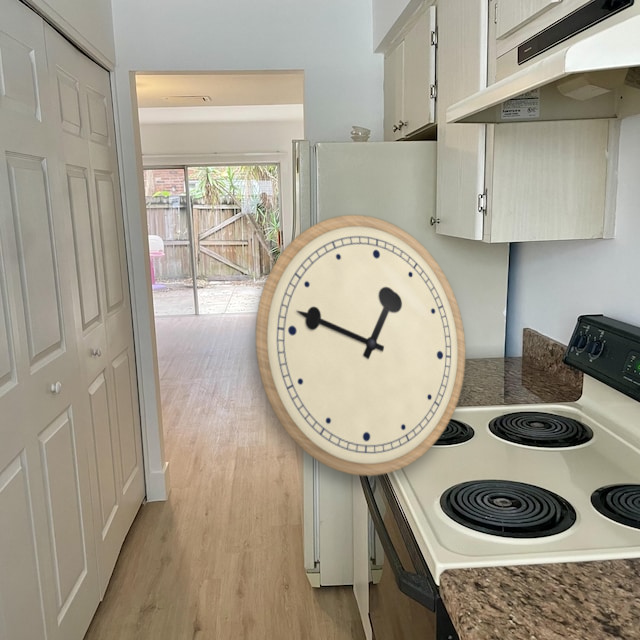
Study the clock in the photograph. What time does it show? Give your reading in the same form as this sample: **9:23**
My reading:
**12:47**
